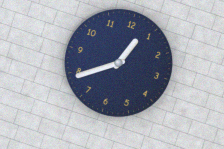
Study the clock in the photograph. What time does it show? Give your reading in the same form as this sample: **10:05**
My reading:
**12:39**
